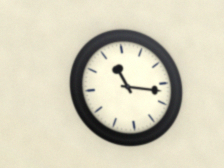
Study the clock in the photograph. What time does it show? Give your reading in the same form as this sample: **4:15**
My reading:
**11:17**
